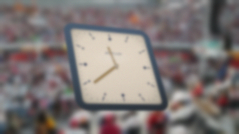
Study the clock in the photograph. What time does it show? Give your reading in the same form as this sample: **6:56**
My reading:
**11:39**
